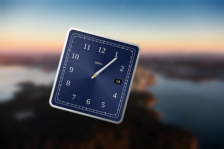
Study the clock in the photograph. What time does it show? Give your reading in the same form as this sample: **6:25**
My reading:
**1:06**
